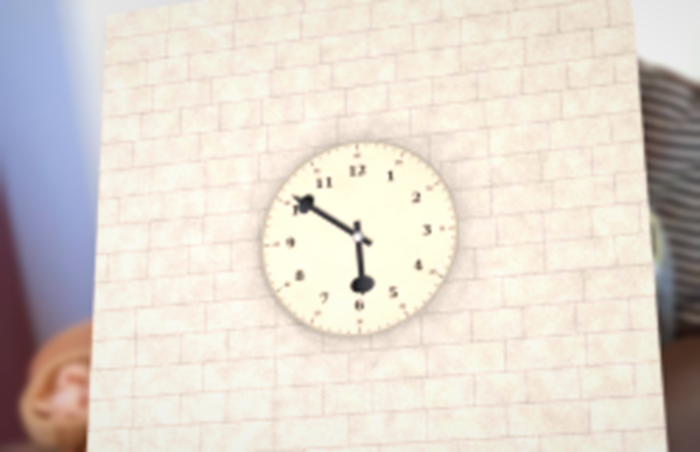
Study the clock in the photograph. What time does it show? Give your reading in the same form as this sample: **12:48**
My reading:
**5:51**
